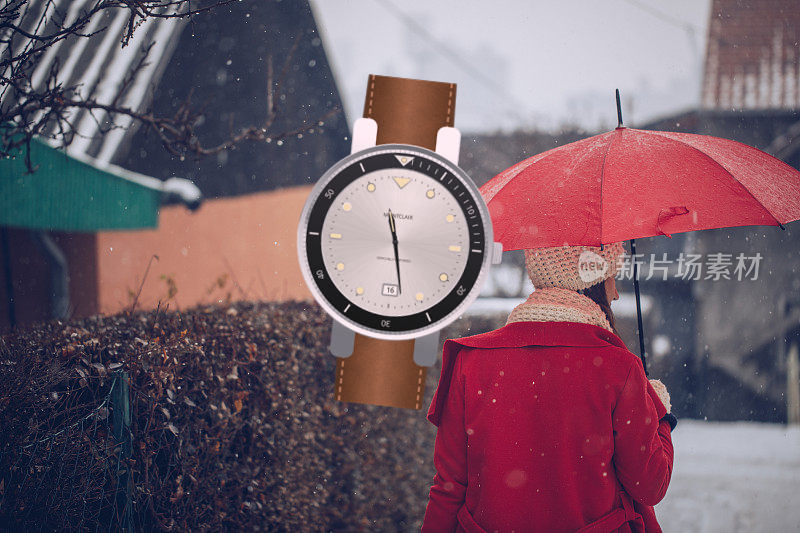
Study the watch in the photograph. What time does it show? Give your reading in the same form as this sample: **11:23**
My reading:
**11:28**
